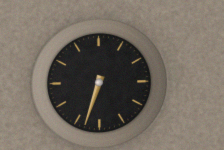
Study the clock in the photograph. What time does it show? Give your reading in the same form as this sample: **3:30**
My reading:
**6:33**
